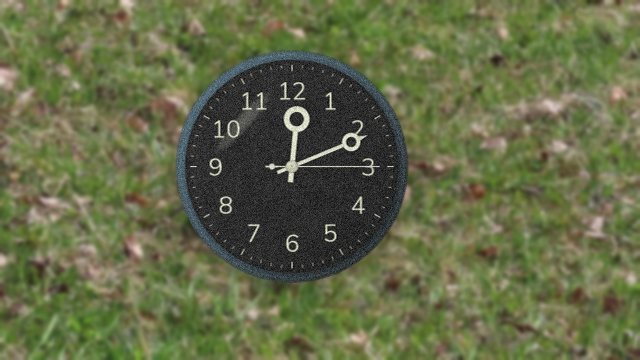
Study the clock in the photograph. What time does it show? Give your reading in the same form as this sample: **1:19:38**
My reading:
**12:11:15**
